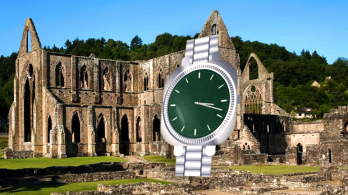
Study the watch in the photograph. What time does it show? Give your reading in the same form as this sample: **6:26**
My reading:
**3:18**
